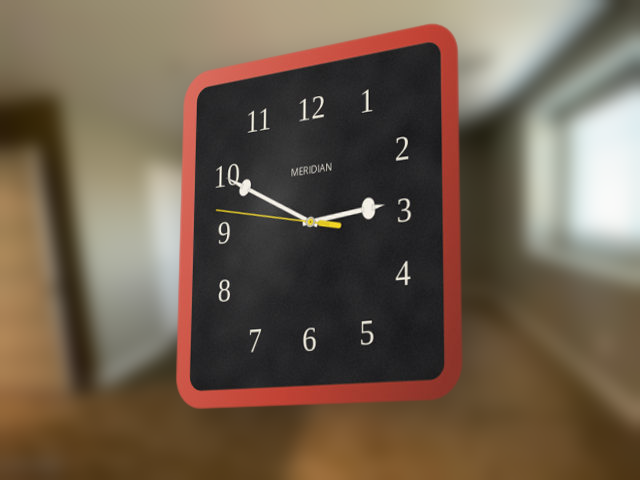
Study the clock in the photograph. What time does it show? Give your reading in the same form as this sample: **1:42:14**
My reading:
**2:49:47**
